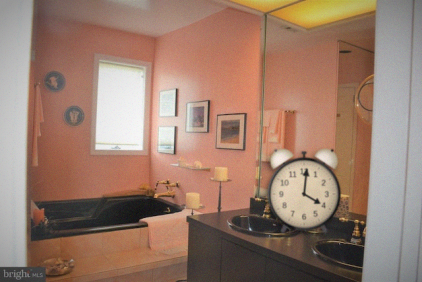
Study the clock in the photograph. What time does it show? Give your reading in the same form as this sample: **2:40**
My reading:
**4:01**
